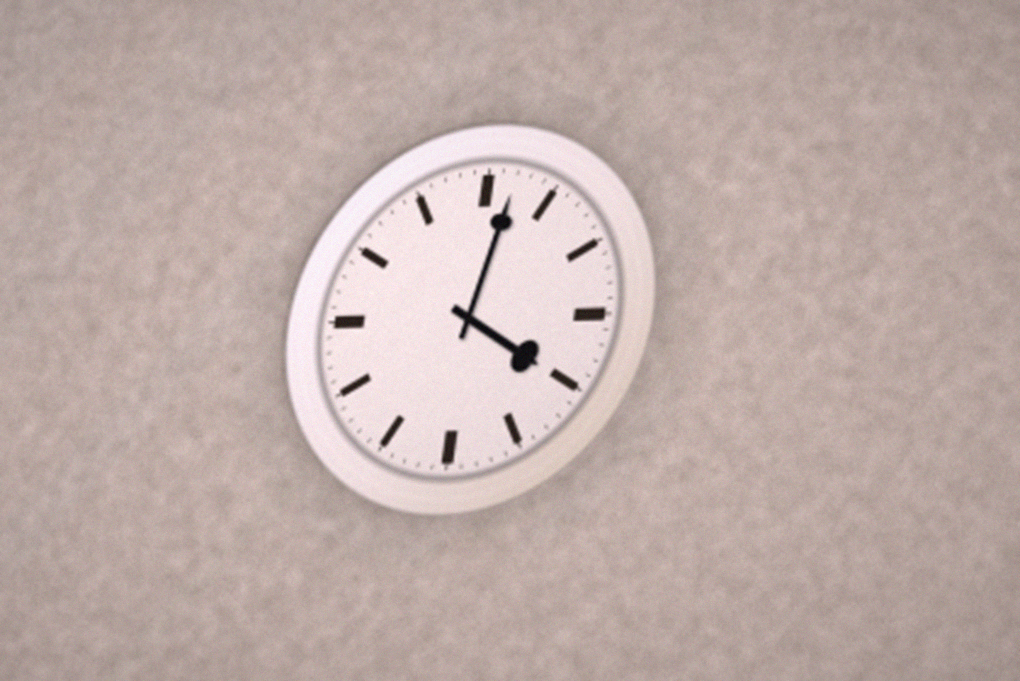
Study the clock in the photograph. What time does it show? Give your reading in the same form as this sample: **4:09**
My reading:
**4:02**
